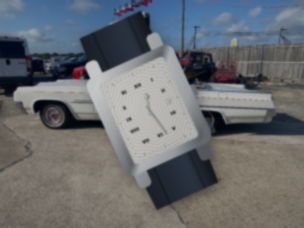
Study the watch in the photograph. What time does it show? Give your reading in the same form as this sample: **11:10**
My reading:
**12:28**
